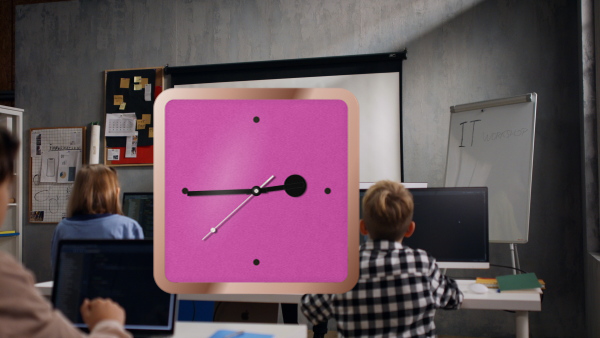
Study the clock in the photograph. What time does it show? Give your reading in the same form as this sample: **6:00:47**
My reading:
**2:44:38**
